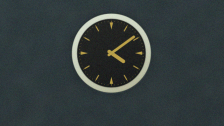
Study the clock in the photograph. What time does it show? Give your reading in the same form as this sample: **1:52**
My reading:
**4:09**
